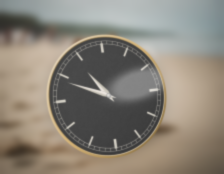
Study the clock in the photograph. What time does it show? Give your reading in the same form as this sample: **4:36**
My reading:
**10:49**
